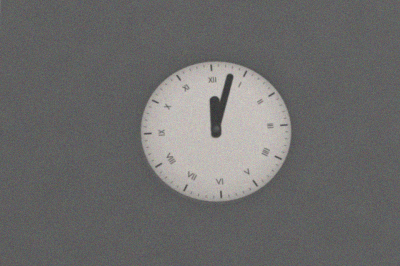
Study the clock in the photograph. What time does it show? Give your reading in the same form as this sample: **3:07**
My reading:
**12:03**
